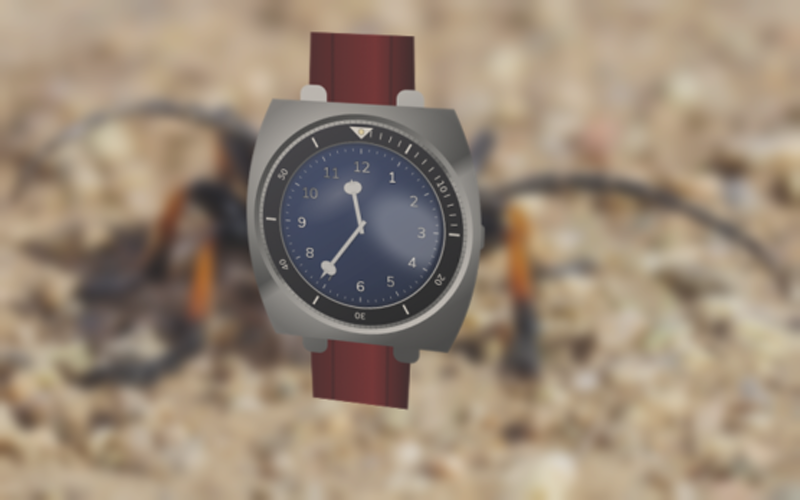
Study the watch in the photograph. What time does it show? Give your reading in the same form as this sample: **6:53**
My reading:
**11:36**
